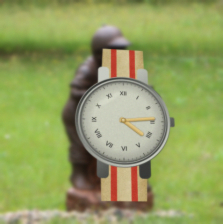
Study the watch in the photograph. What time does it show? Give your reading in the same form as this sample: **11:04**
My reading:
**4:14**
